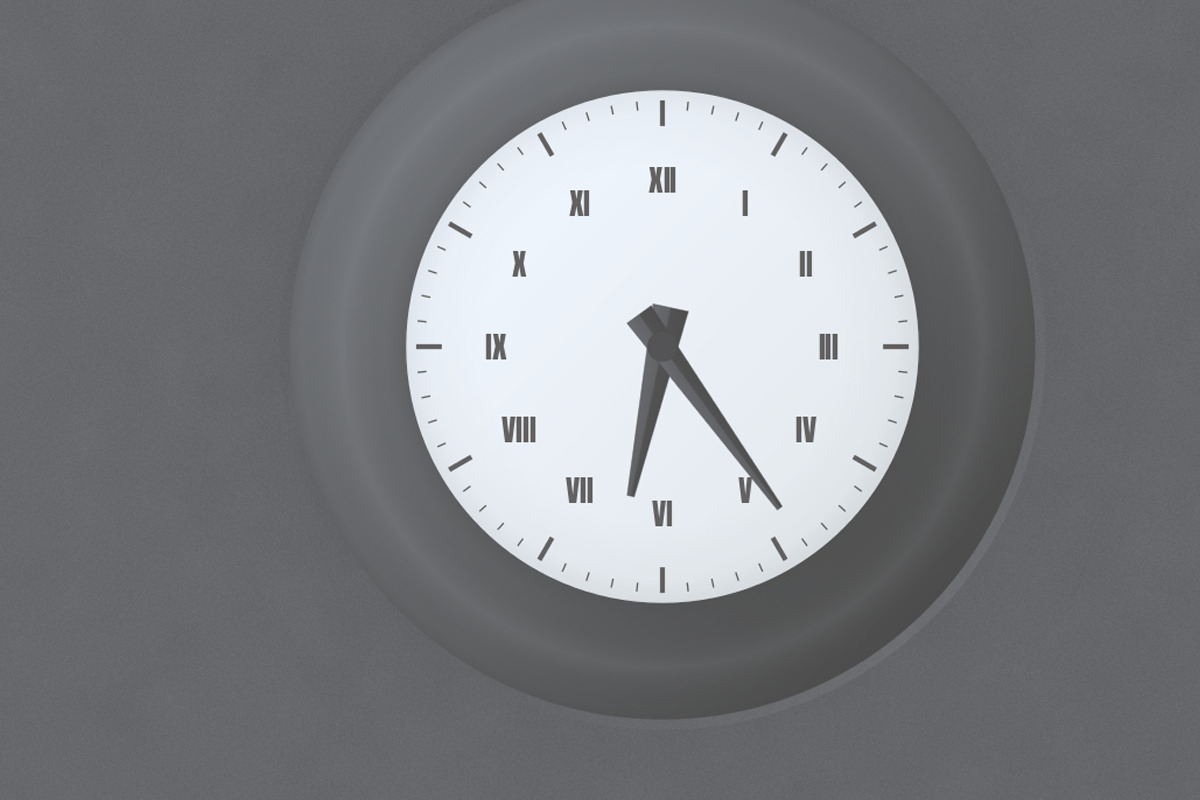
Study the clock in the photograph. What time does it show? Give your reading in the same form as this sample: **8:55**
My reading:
**6:24**
